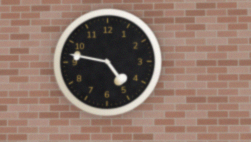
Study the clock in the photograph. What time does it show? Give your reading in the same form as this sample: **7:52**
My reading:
**4:47**
